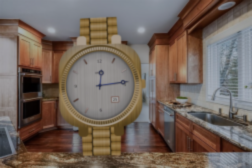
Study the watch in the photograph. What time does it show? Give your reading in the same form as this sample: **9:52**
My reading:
**12:14**
